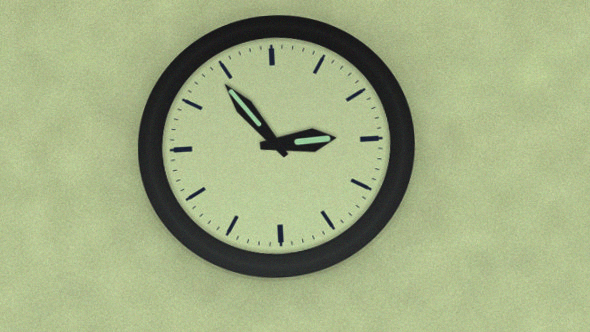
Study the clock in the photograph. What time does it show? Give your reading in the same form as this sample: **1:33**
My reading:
**2:54**
